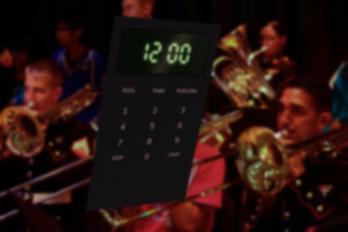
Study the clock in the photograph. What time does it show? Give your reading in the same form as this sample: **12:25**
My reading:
**12:00**
